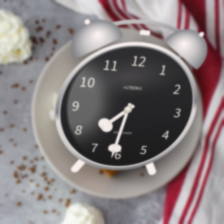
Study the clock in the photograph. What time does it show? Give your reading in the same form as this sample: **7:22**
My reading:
**7:31**
